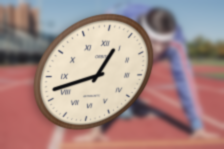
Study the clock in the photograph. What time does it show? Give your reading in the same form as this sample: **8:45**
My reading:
**12:42**
